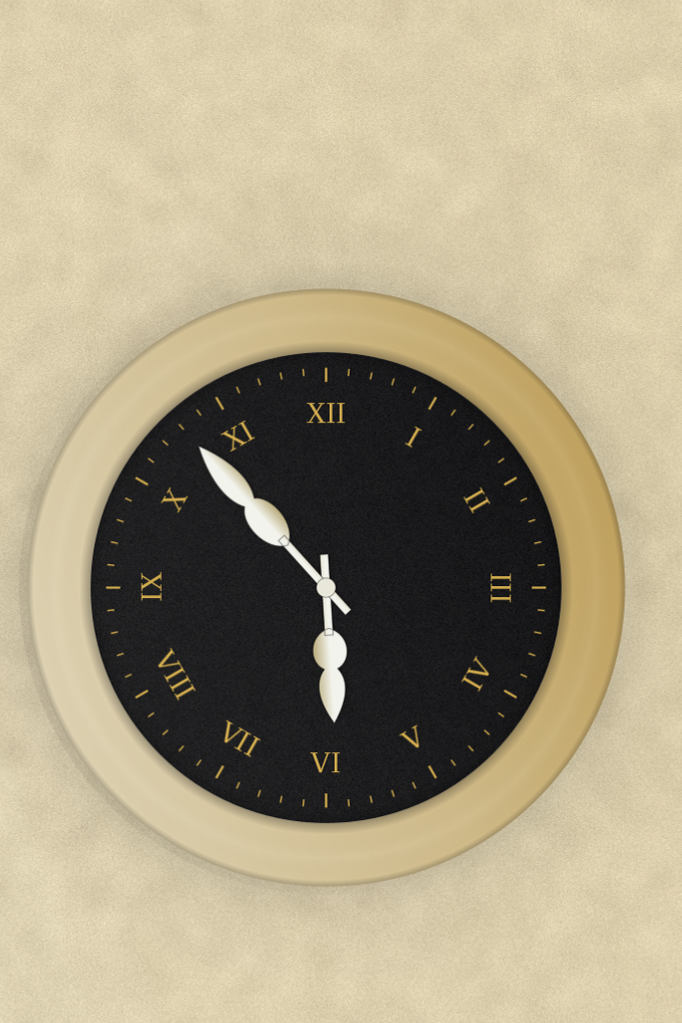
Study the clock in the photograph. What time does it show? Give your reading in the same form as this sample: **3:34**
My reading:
**5:53**
